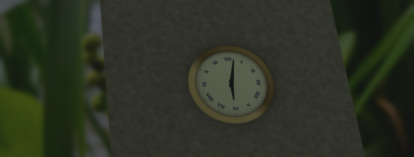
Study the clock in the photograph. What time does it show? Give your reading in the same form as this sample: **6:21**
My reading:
**6:02**
